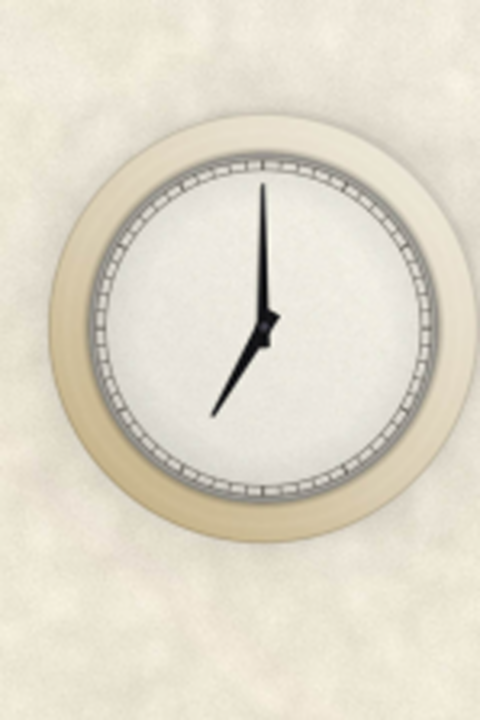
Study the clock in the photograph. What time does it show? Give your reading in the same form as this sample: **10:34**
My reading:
**7:00**
